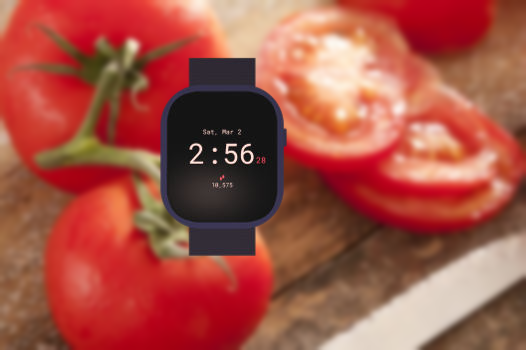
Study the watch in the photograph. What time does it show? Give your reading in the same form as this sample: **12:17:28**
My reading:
**2:56:28**
